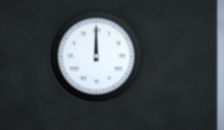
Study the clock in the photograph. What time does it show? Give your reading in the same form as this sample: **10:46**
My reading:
**12:00**
